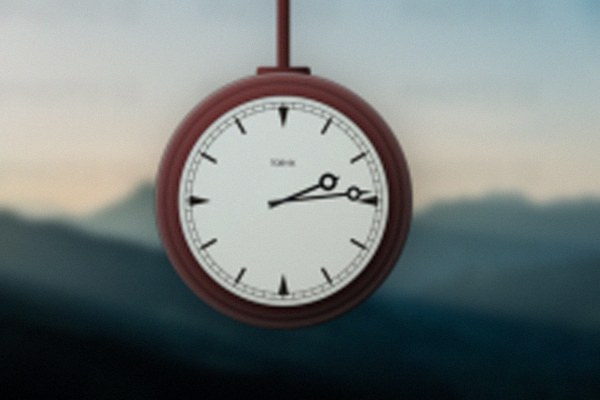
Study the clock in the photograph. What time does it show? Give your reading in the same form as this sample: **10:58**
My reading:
**2:14**
